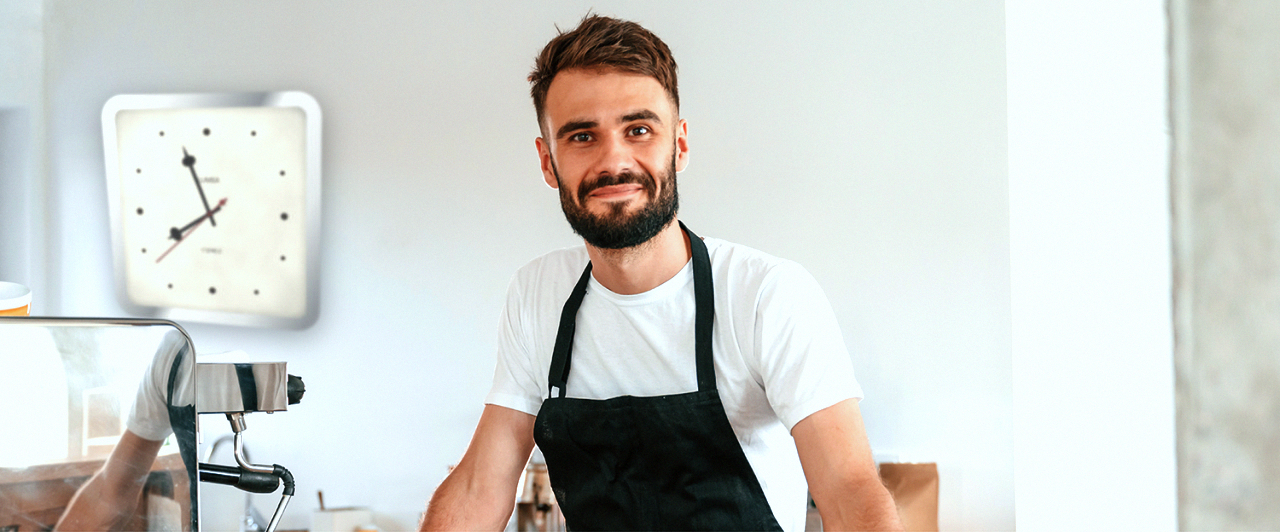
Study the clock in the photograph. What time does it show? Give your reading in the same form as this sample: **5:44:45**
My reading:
**7:56:38**
